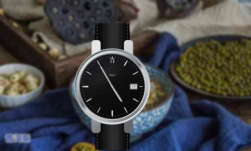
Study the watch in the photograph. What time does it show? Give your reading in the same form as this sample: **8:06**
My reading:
**4:55**
